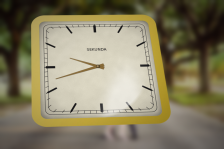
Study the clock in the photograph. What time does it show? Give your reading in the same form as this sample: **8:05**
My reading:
**9:42**
